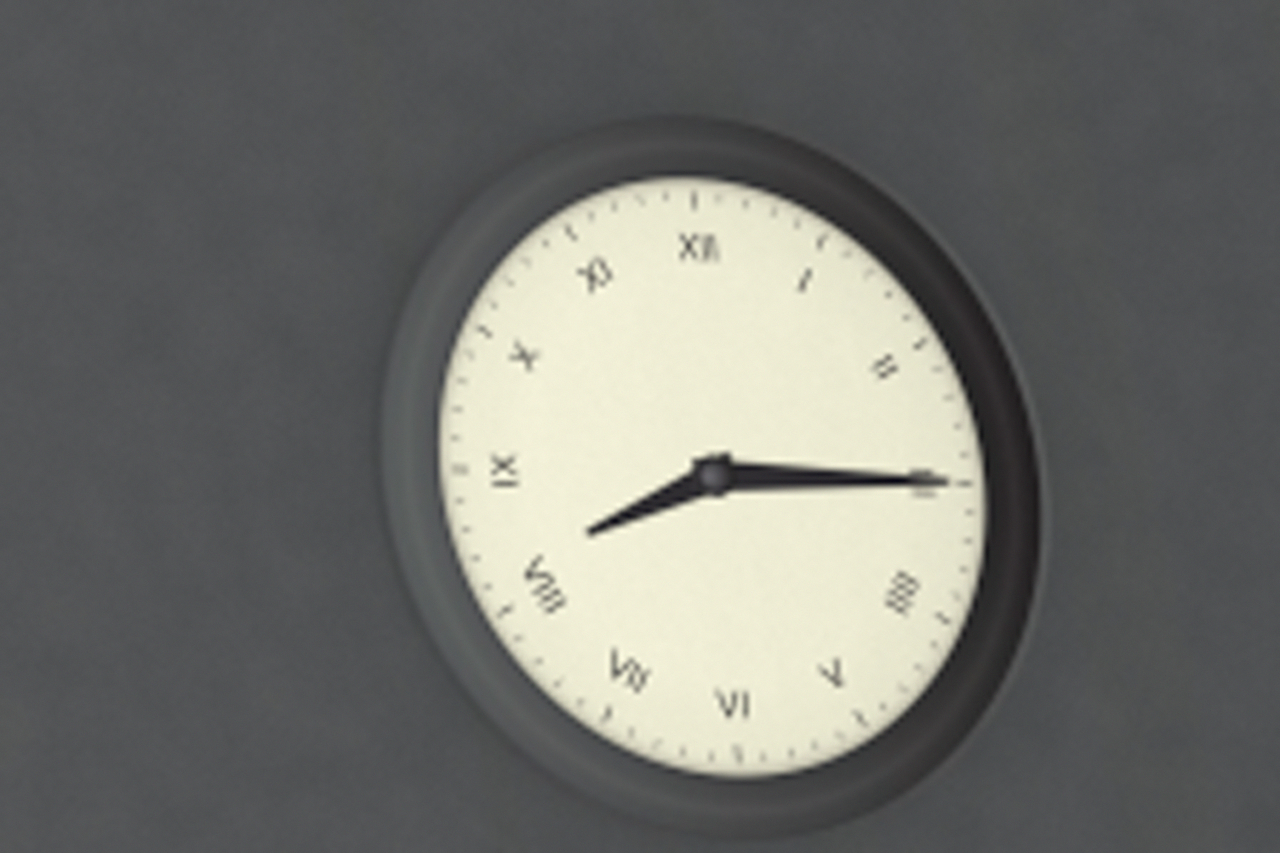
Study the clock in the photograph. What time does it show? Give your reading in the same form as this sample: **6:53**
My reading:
**8:15**
